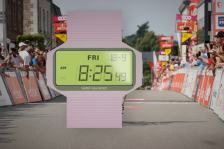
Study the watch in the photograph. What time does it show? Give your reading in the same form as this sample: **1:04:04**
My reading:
**8:25:49**
